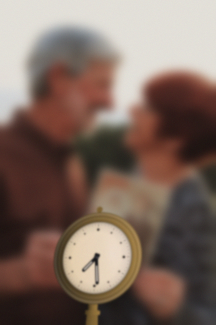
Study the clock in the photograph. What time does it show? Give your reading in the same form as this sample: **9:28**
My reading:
**7:29**
